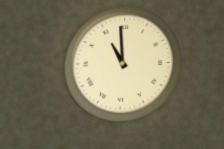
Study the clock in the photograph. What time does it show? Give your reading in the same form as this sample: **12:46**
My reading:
**10:59**
